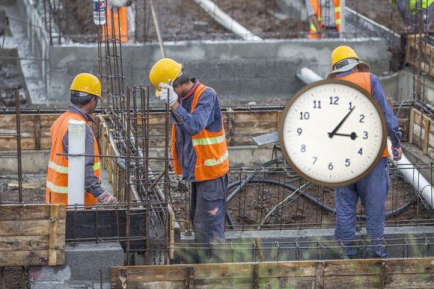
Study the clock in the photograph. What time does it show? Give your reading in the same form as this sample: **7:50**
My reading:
**3:06**
